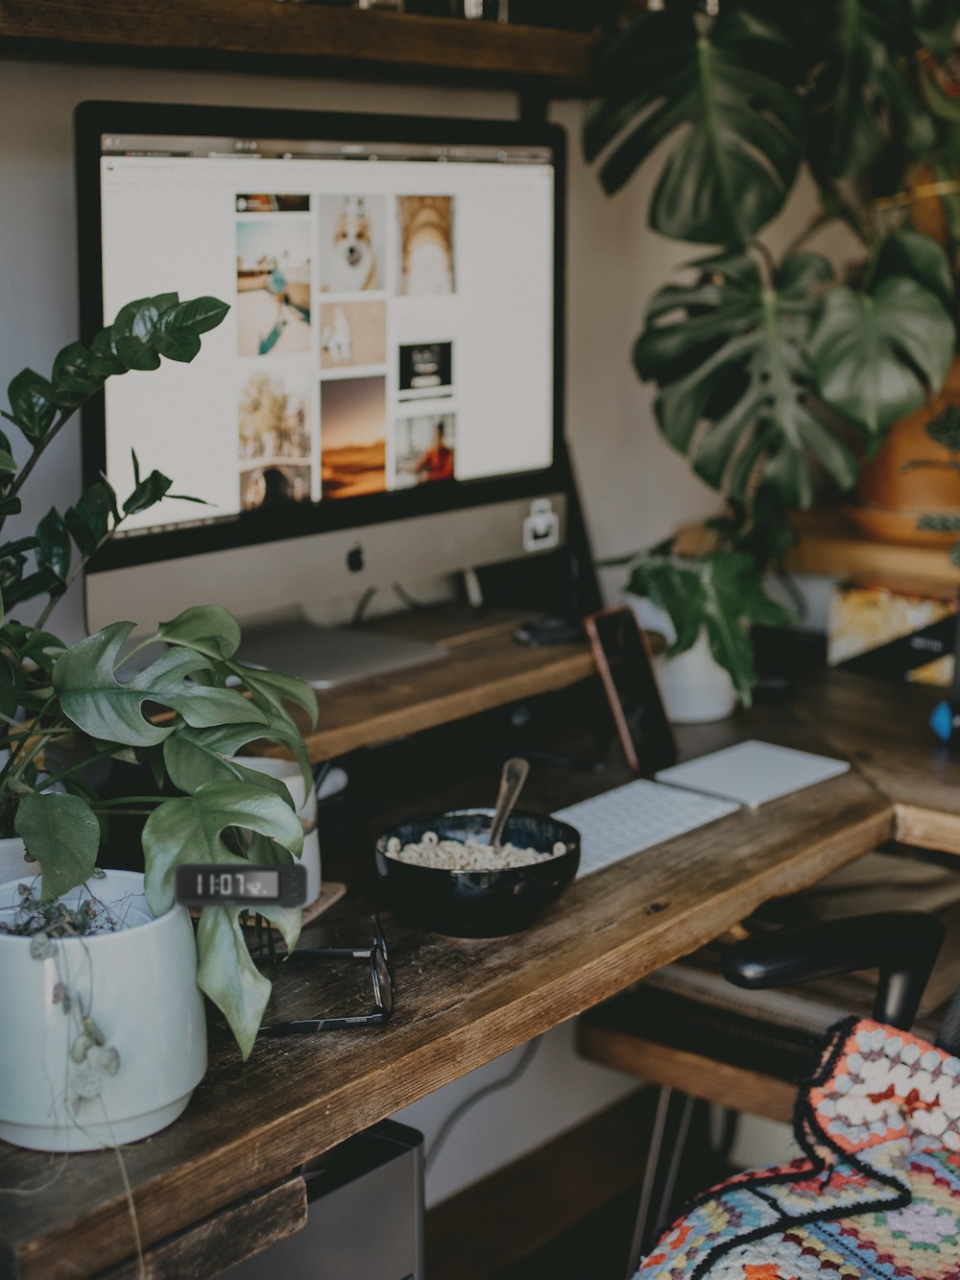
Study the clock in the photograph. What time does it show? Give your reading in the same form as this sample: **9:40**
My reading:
**11:07**
